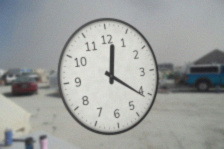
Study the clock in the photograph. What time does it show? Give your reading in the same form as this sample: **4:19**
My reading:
**12:21**
